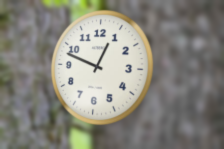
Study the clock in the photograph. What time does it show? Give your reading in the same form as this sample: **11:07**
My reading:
**12:48**
